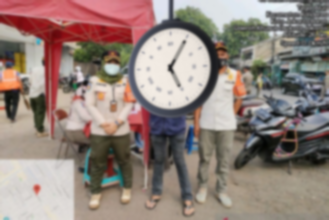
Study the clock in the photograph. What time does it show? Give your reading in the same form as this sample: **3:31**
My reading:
**5:05**
